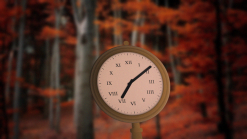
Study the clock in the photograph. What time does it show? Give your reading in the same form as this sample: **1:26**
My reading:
**7:09**
